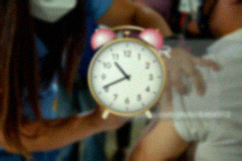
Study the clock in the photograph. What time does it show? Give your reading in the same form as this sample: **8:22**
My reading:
**10:41**
